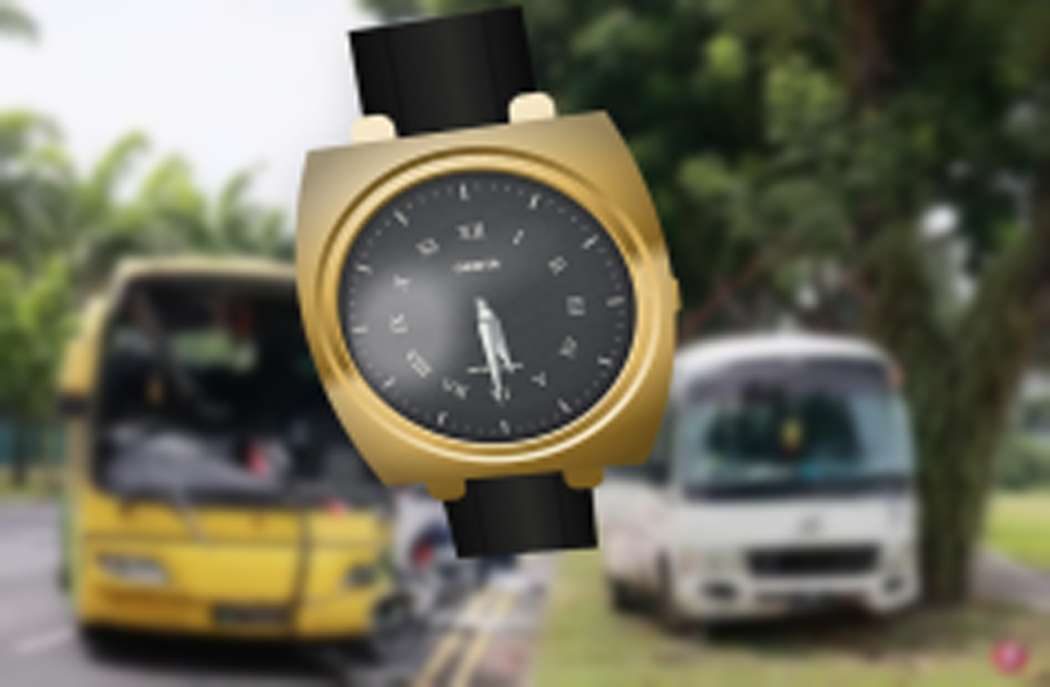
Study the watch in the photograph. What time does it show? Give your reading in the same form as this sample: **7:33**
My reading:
**5:30**
